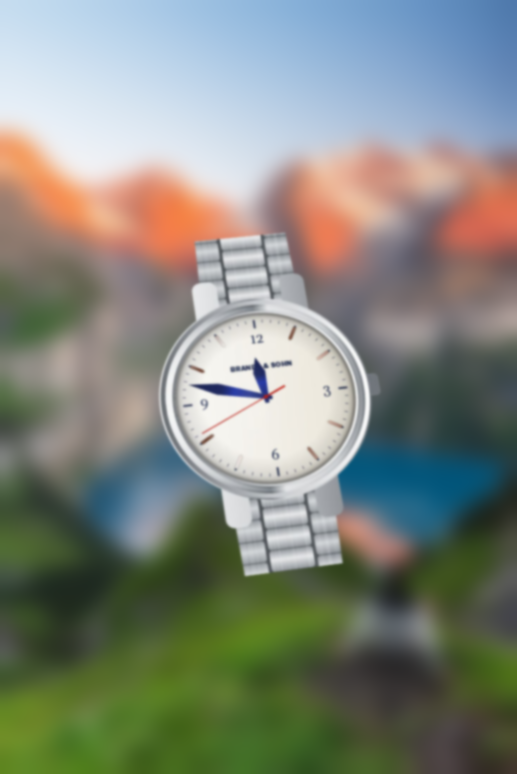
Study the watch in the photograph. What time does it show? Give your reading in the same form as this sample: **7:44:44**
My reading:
**11:47:41**
